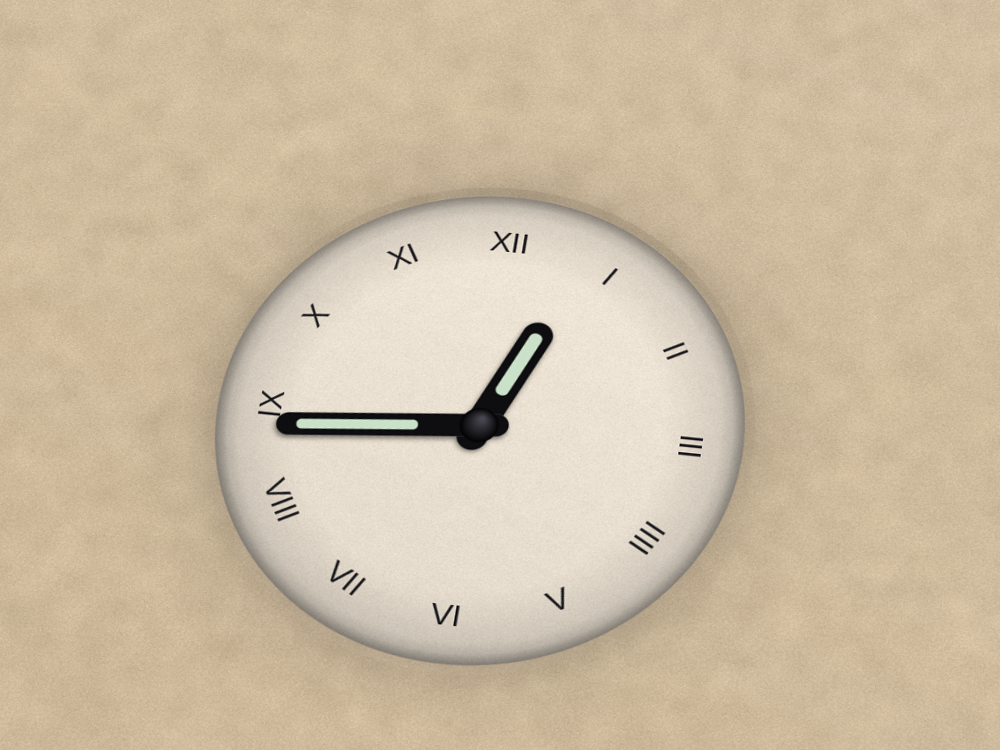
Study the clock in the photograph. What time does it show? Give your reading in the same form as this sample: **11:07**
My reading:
**12:44**
